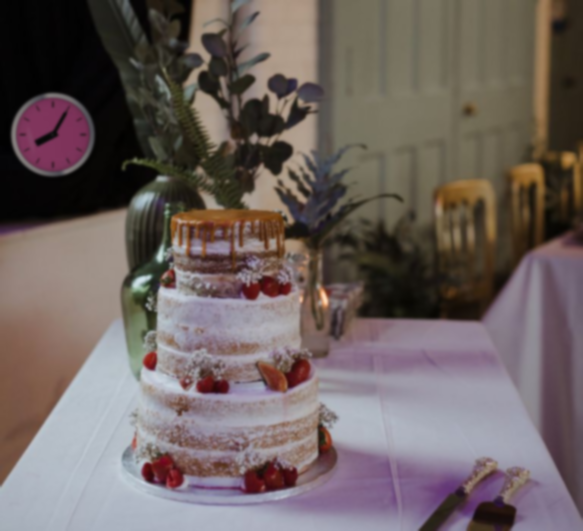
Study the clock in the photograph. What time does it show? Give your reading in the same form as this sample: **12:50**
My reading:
**8:05**
